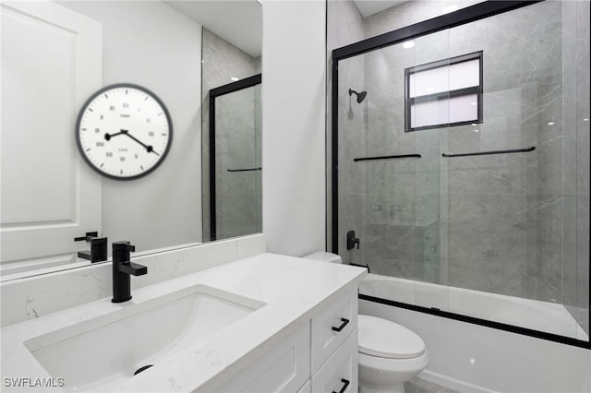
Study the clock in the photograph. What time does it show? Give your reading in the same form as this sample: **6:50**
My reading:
**8:20**
